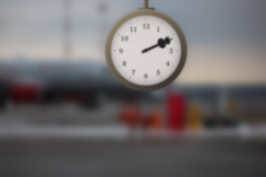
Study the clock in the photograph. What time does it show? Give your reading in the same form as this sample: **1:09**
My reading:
**2:11**
